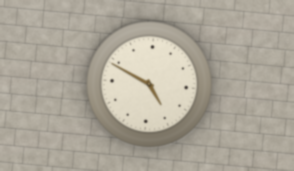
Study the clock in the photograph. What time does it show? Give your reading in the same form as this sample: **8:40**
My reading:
**4:49**
